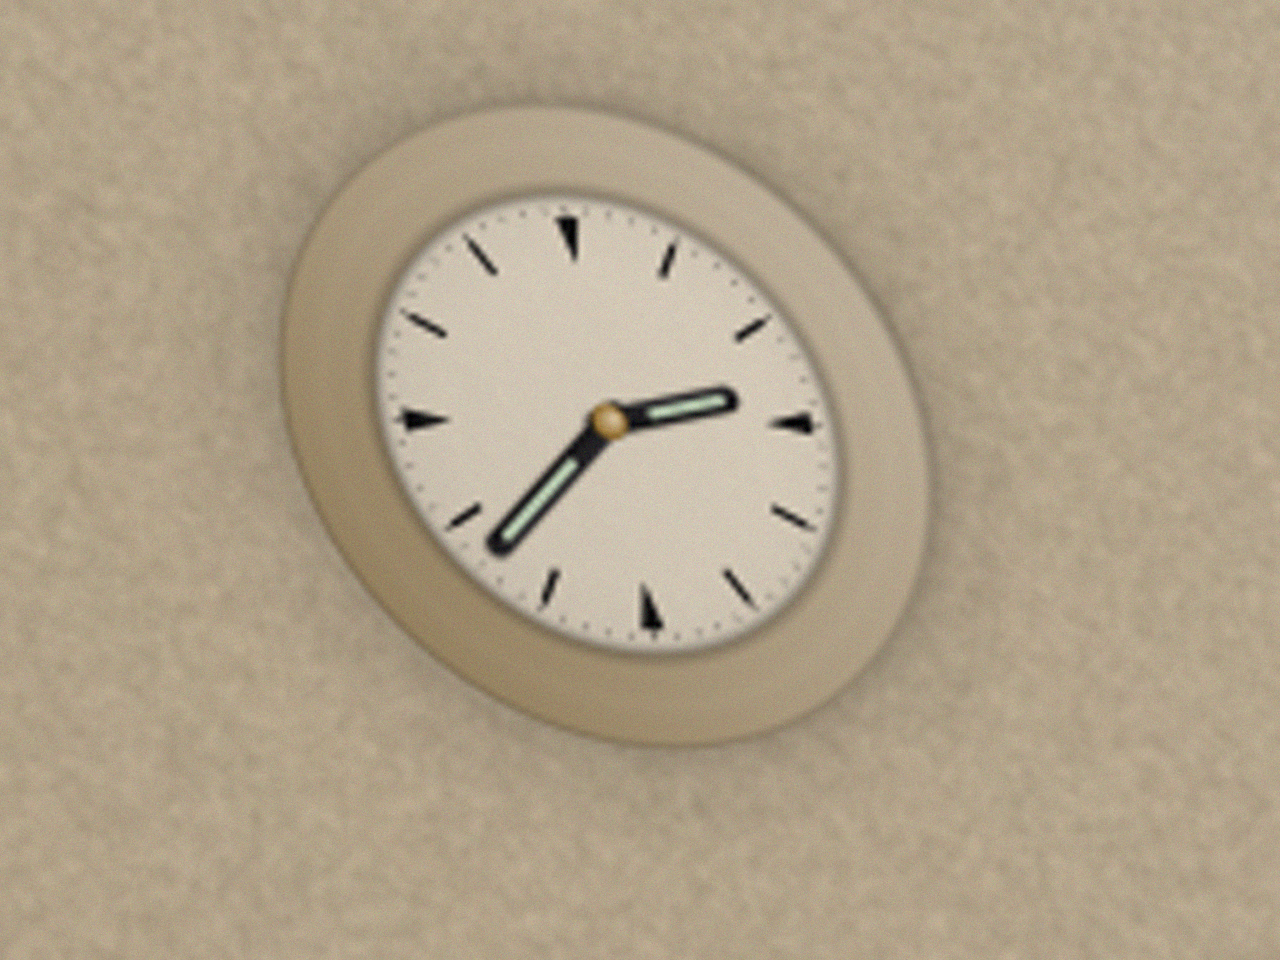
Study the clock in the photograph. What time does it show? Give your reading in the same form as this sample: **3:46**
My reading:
**2:38**
